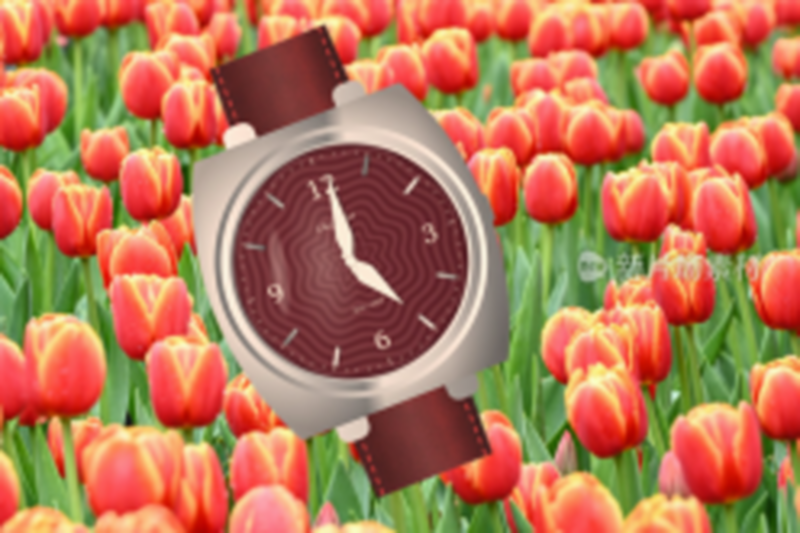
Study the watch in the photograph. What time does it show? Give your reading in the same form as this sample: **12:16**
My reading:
**5:01**
